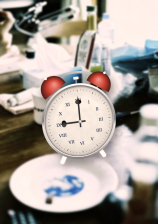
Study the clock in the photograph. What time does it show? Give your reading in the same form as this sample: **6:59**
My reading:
**9:00**
